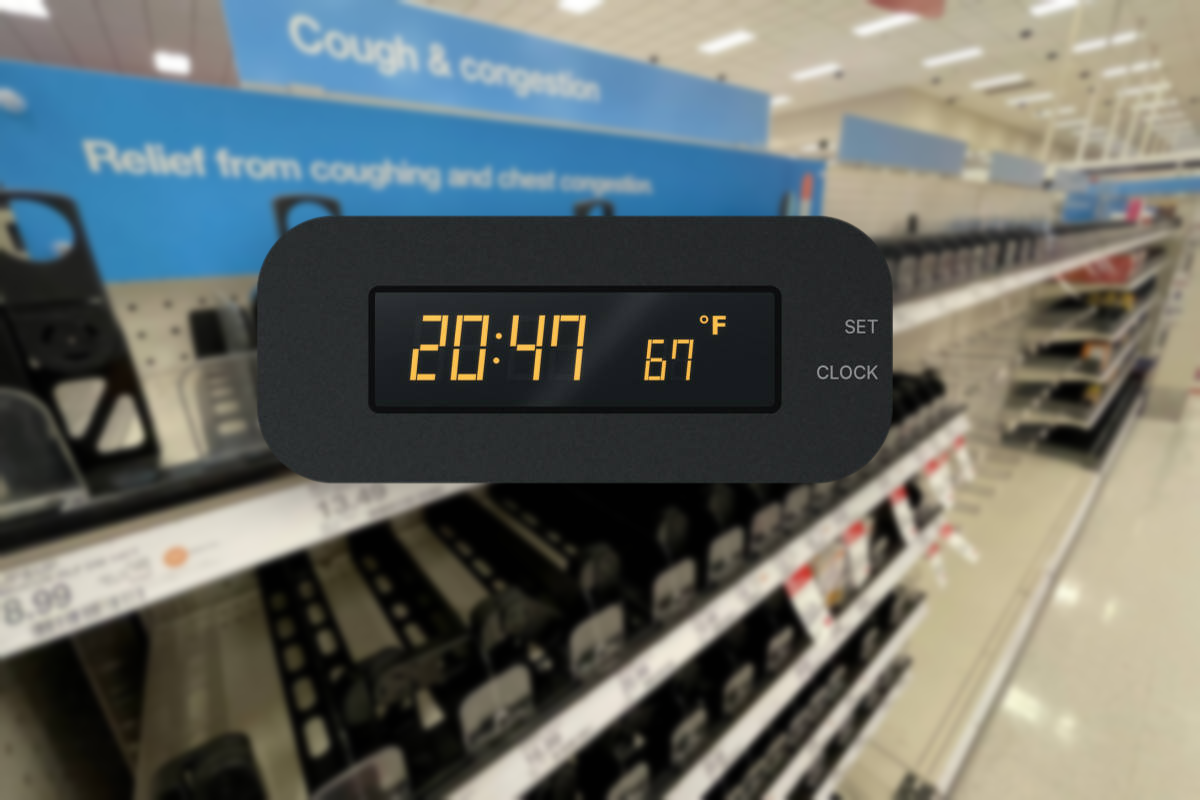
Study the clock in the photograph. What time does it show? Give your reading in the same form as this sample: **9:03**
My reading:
**20:47**
